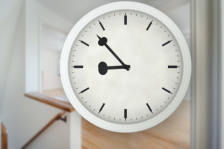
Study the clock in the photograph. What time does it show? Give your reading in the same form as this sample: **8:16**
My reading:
**8:53**
